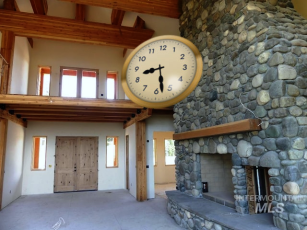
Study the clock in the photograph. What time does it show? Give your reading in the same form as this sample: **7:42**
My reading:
**8:28**
